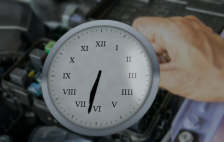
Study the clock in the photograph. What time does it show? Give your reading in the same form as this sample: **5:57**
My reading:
**6:32**
